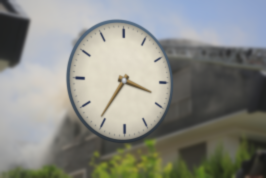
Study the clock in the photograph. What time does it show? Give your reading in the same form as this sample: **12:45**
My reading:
**3:36**
